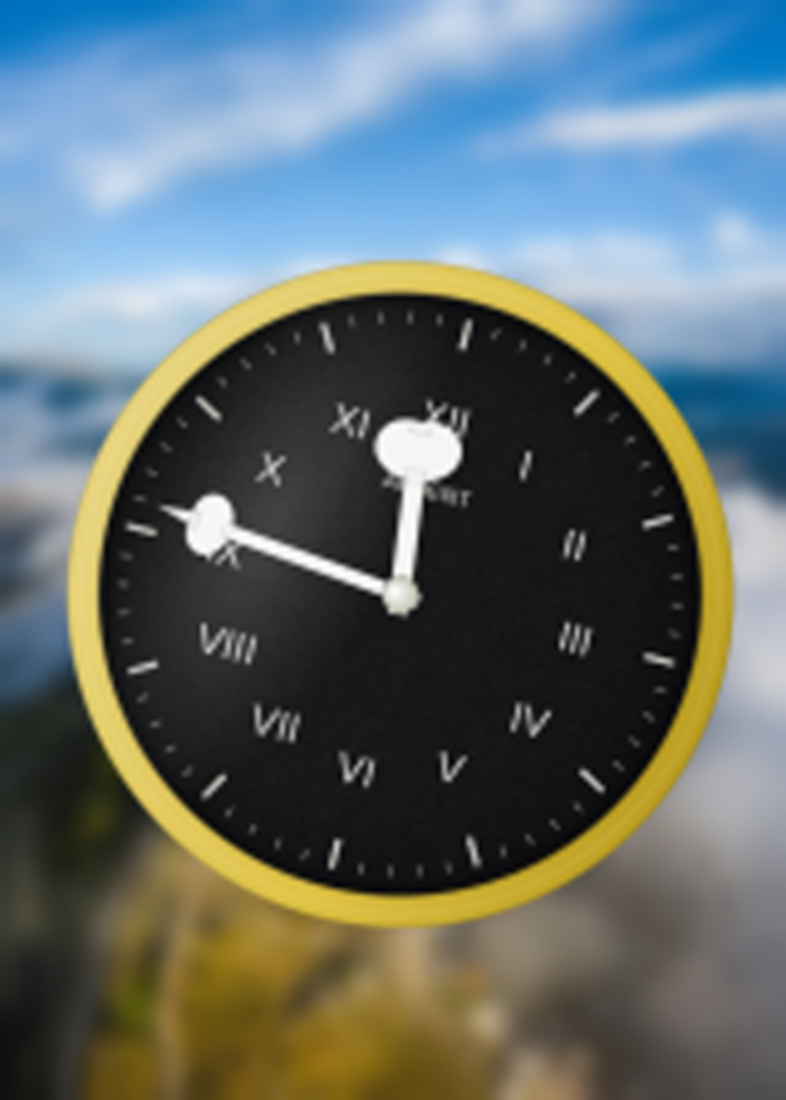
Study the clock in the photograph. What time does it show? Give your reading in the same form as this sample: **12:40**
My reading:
**11:46**
